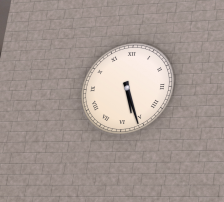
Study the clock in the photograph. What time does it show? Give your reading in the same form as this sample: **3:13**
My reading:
**5:26**
